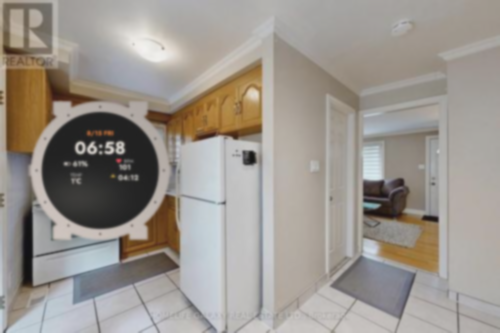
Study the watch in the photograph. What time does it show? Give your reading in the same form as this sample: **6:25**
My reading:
**6:58**
